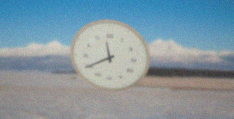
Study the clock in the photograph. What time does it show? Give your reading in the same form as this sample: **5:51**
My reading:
**11:40**
